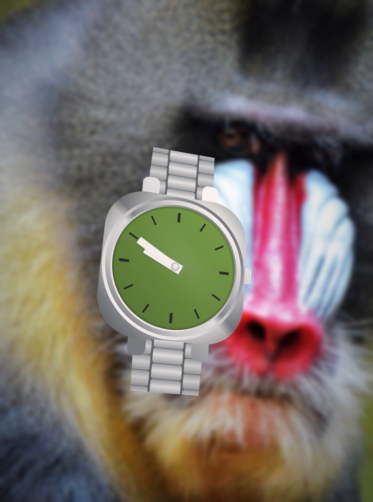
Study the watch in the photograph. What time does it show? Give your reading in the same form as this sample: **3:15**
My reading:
**9:50**
